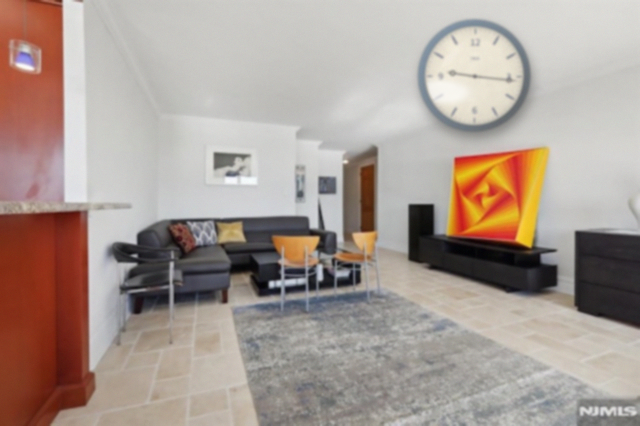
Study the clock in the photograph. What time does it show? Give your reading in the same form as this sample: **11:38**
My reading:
**9:16**
